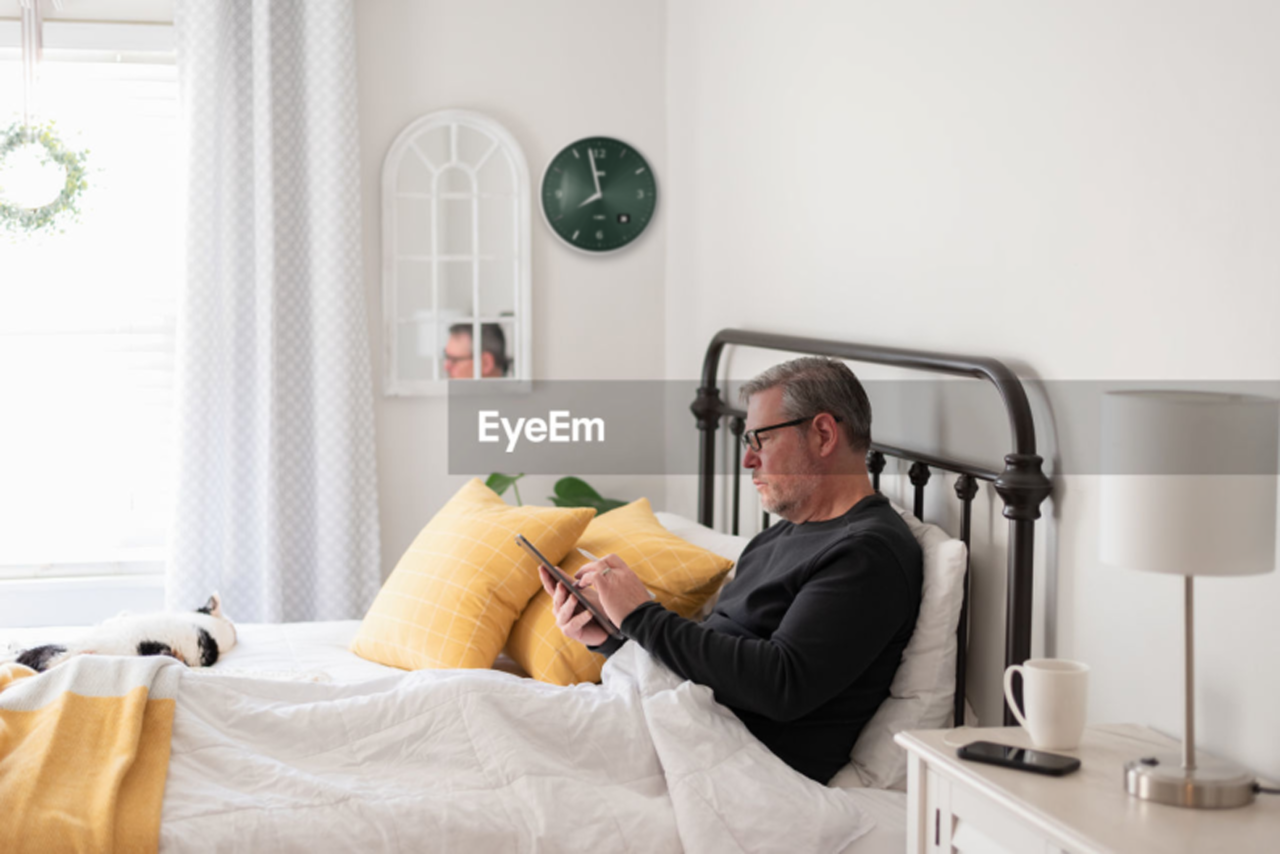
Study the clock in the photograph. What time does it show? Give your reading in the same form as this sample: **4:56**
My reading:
**7:58**
